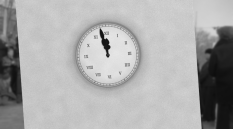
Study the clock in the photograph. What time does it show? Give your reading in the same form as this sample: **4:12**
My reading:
**11:58**
